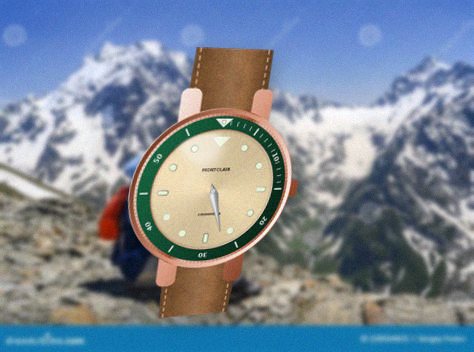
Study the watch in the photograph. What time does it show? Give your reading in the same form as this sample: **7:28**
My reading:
**5:27**
